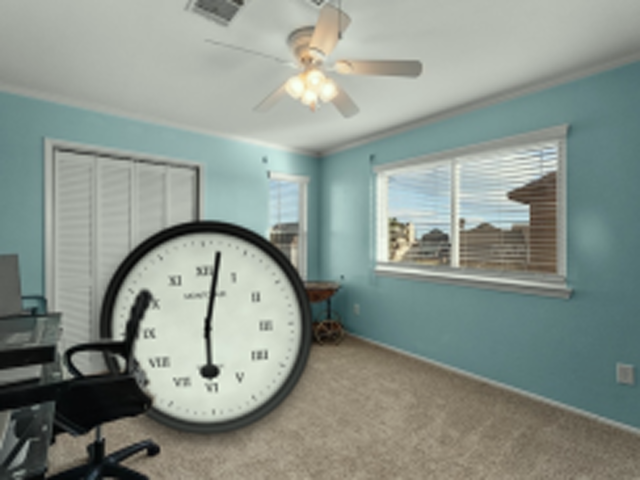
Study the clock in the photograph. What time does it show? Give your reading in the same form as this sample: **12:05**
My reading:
**6:02**
